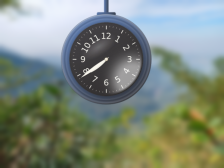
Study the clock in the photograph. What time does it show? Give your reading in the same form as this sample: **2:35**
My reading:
**7:39**
